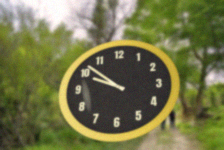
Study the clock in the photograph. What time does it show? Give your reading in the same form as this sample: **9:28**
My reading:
**9:52**
